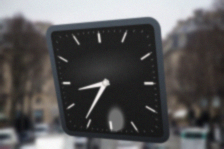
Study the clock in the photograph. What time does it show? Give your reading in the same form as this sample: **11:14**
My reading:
**8:36**
